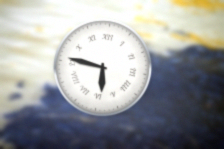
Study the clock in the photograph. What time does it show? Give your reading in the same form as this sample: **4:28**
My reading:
**5:46**
